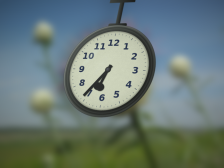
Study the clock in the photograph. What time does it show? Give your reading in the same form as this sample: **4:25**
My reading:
**6:36**
